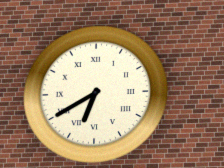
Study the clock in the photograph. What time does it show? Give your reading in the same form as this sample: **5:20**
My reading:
**6:40**
